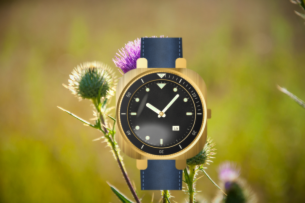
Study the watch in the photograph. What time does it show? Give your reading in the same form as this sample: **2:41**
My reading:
**10:07**
